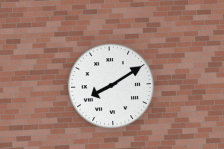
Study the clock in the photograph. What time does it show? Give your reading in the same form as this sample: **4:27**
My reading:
**8:10**
